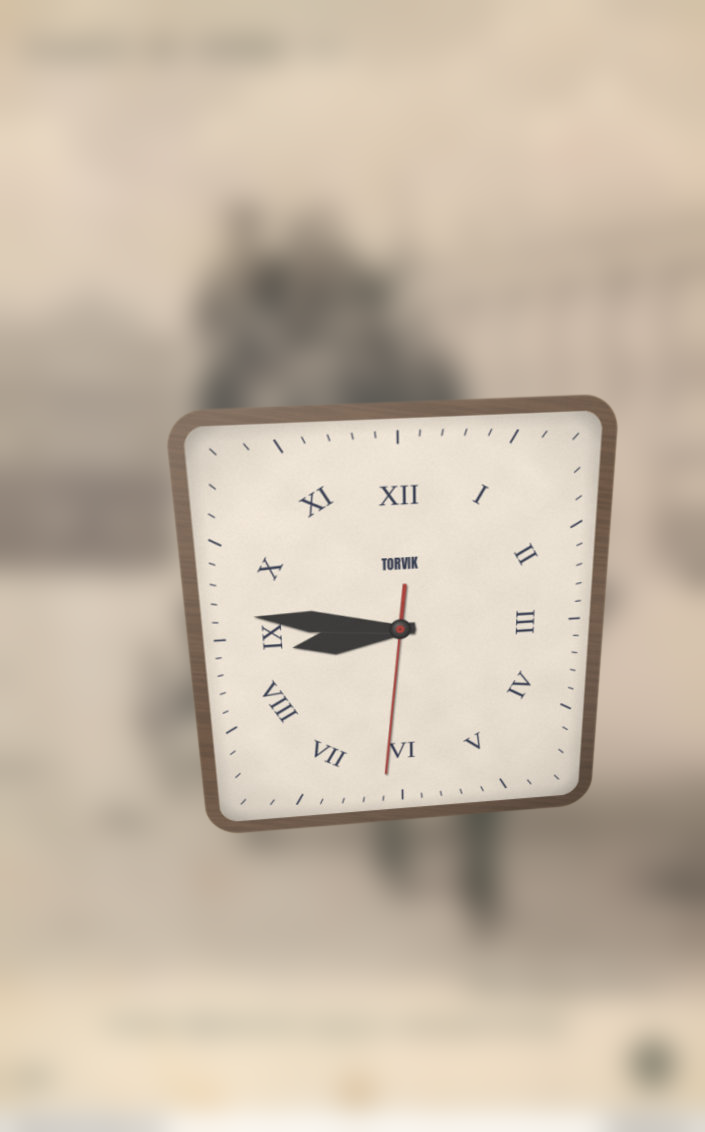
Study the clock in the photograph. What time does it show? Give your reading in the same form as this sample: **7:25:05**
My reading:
**8:46:31**
